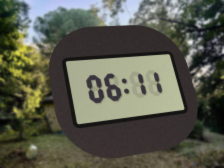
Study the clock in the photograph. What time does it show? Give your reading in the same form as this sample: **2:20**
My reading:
**6:11**
